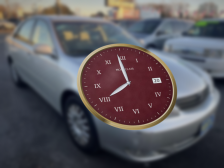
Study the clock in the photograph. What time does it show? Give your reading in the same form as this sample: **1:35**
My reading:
**7:59**
